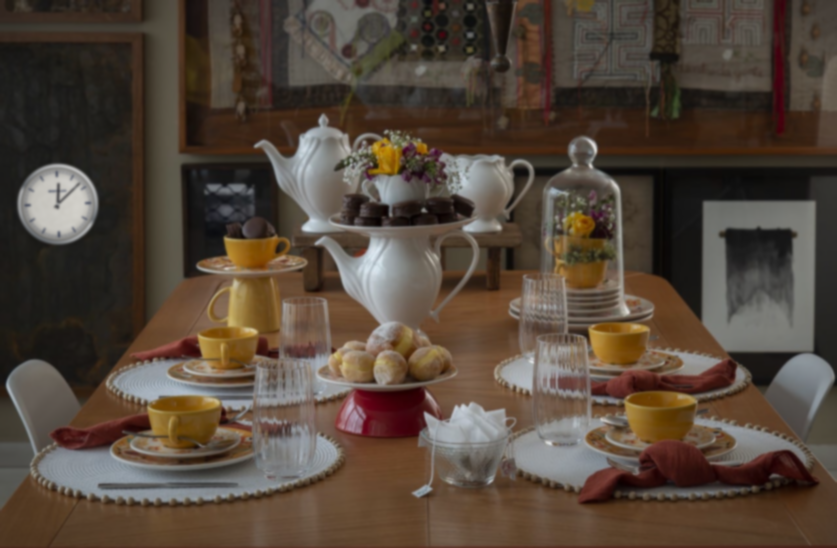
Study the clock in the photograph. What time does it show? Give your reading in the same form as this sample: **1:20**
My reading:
**12:08**
